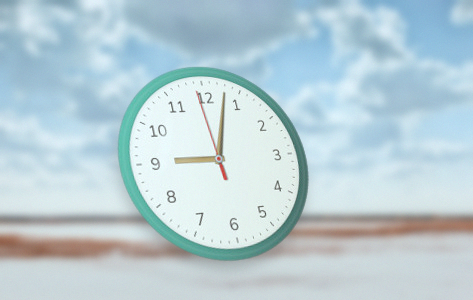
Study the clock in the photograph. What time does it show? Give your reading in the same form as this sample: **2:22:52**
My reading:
**9:02:59**
